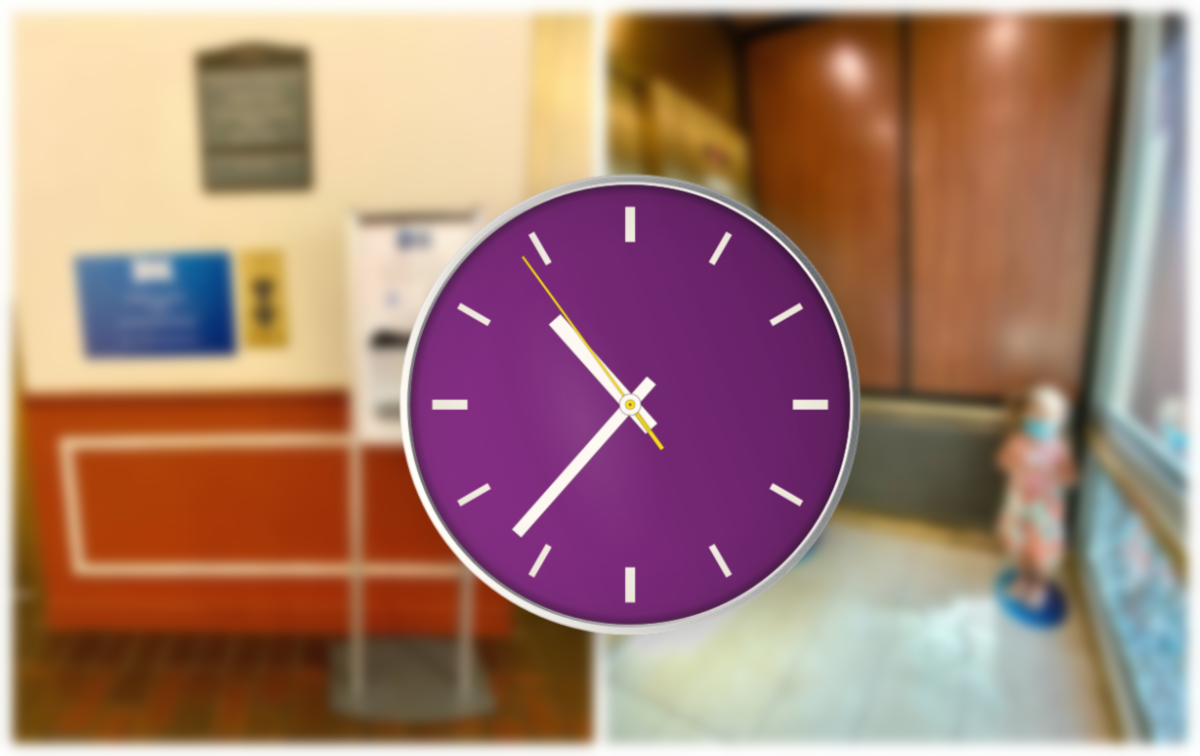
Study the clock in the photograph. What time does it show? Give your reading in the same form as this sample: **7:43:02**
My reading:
**10:36:54**
